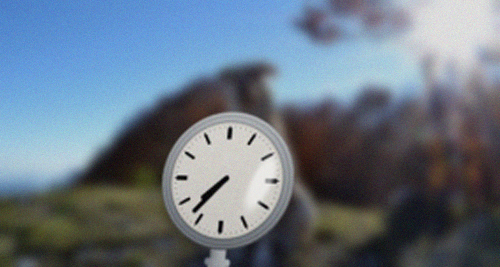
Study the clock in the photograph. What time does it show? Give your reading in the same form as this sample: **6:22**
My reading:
**7:37**
